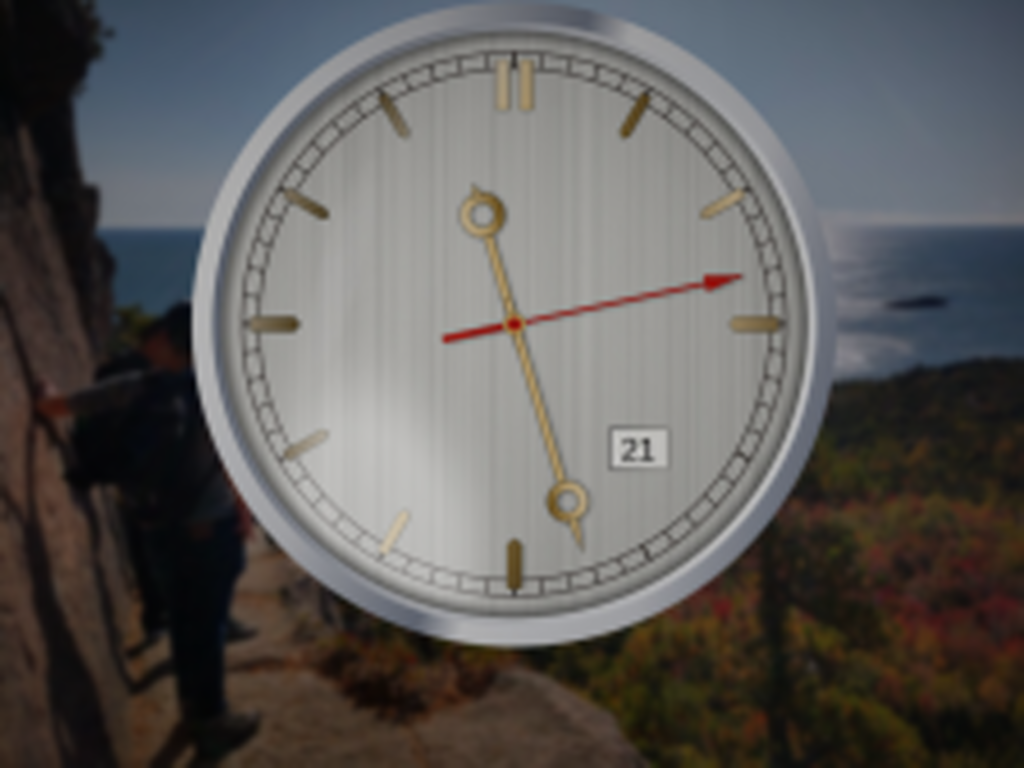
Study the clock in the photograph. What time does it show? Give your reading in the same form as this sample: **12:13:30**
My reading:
**11:27:13**
